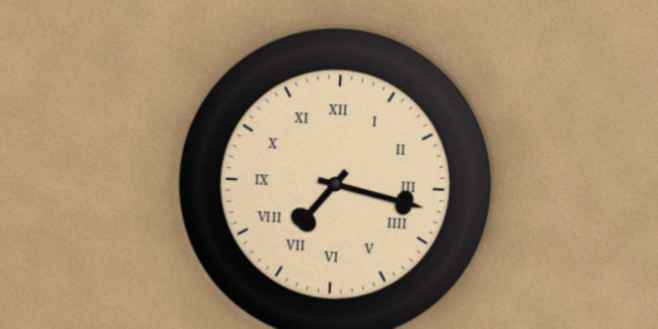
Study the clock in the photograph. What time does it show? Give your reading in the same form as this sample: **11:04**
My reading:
**7:17**
